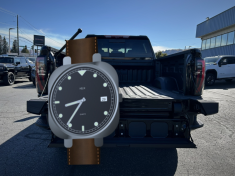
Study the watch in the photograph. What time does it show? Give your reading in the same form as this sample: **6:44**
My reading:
**8:36**
